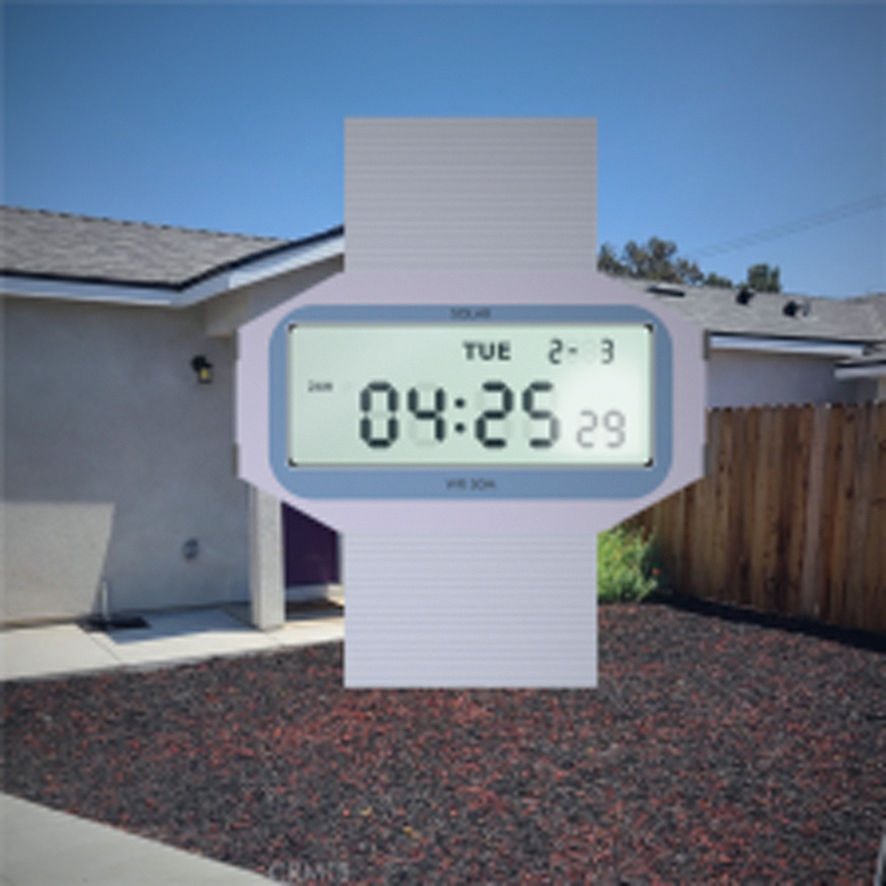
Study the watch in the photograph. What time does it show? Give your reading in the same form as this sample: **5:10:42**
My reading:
**4:25:29**
